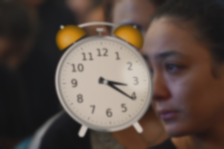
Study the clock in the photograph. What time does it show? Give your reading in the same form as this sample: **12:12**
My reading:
**3:21**
